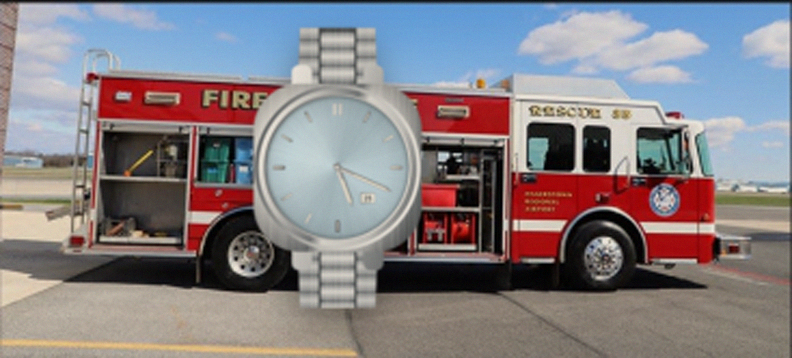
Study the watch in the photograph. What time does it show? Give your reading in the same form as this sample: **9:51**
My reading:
**5:19**
